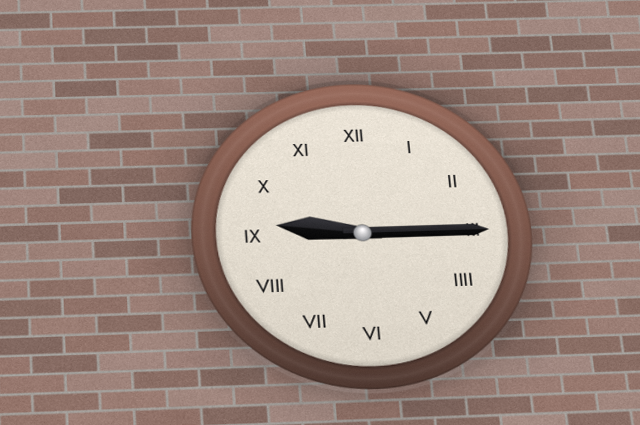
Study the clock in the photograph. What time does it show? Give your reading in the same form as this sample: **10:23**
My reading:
**9:15**
